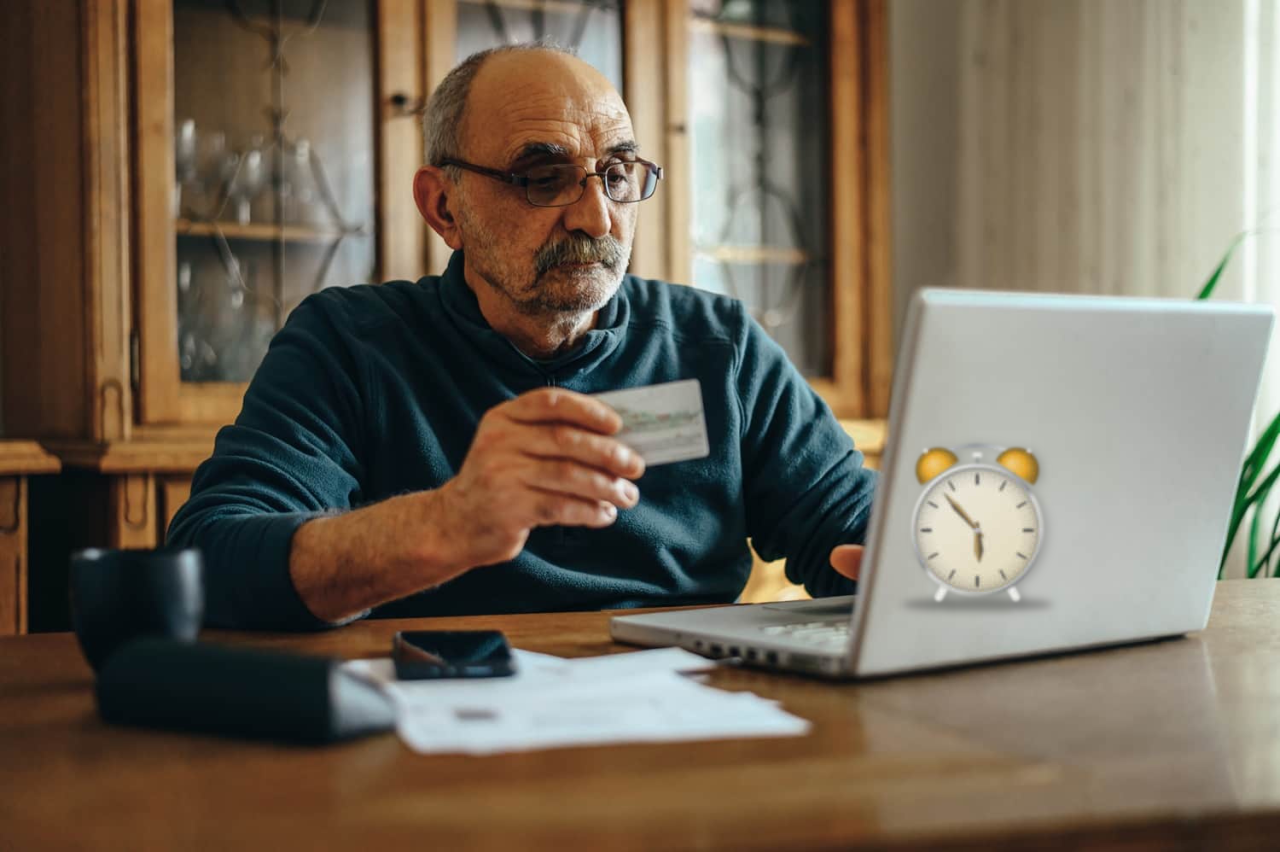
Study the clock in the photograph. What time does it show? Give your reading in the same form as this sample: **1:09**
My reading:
**5:53**
